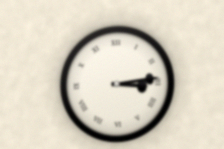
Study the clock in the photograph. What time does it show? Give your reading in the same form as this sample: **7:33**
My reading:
**3:14**
